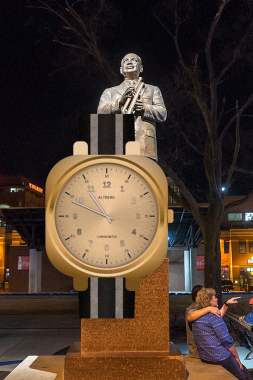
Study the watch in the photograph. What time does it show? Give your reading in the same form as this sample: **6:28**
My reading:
**10:49**
